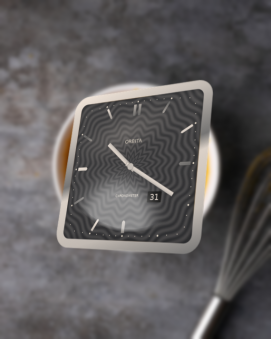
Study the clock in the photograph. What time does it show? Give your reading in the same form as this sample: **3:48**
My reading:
**10:20**
